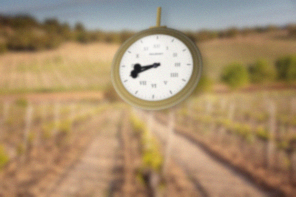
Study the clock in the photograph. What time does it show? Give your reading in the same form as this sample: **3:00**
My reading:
**8:41**
